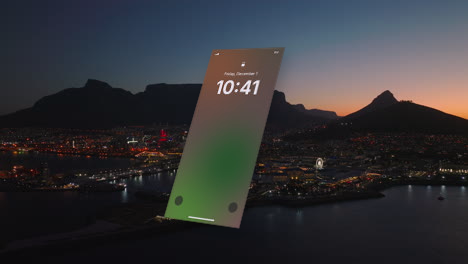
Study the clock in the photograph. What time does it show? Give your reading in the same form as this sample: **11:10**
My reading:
**10:41**
